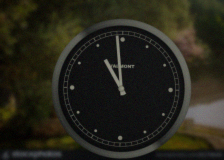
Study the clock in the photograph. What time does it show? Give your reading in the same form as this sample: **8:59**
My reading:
**10:59**
